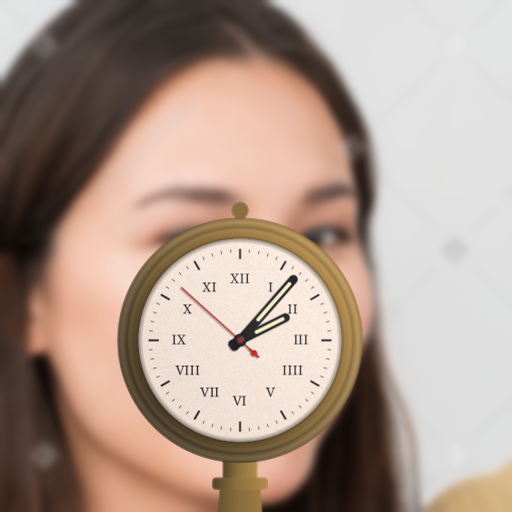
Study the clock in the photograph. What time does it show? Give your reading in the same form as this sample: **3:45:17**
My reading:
**2:06:52**
